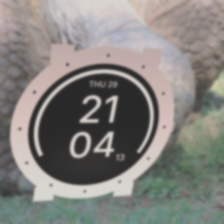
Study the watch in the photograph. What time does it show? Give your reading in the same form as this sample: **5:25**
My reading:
**21:04**
